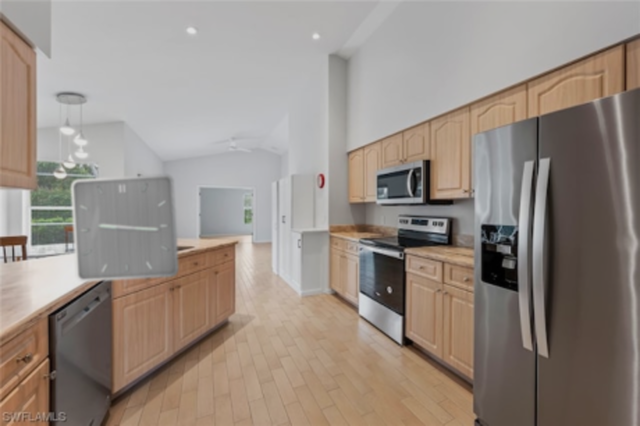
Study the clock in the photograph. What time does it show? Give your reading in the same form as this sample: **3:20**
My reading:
**9:16**
